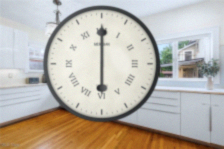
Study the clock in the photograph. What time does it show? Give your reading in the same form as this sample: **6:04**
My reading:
**6:00**
